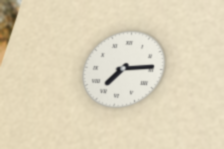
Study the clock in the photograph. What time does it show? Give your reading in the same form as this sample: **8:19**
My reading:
**7:14**
